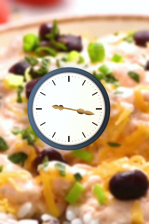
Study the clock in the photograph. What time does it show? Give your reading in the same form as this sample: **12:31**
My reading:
**9:17**
